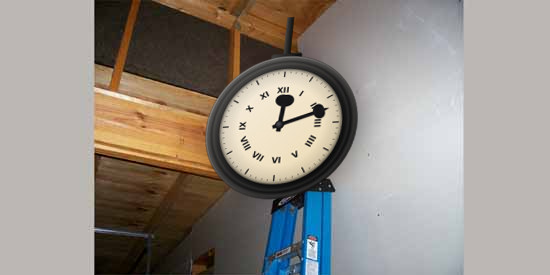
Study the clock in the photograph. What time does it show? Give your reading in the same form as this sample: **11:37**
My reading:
**12:12**
